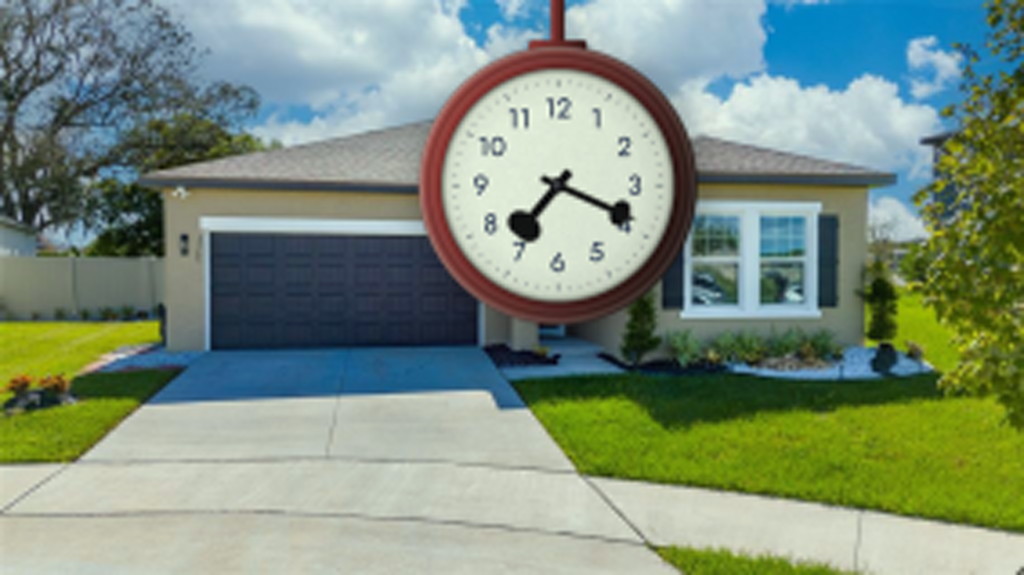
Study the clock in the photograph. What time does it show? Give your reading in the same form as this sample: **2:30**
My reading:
**7:19**
